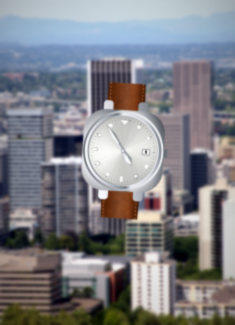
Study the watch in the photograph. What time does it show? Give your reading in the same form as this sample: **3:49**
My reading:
**4:54**
